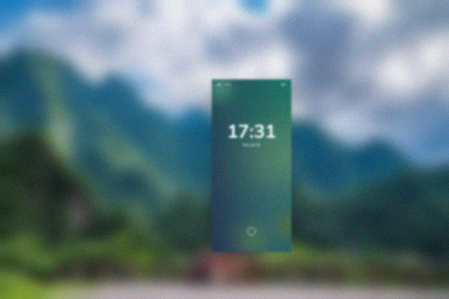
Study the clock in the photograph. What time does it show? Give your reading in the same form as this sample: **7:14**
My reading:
**17:31**
